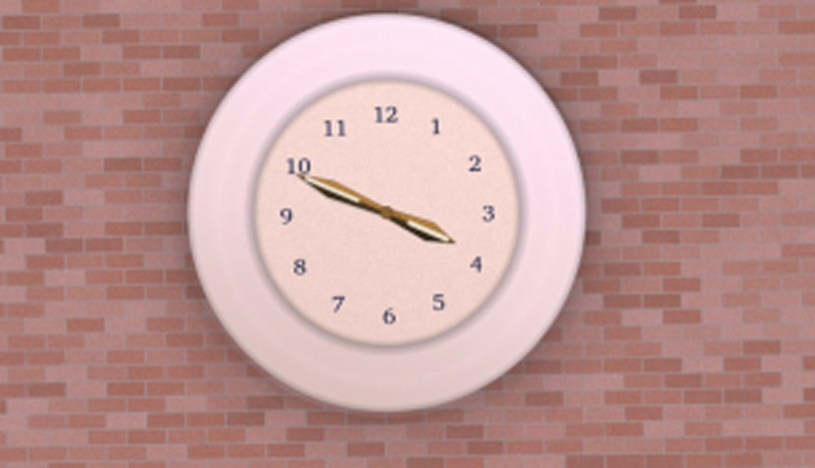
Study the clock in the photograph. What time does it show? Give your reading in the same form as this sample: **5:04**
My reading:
**3:49**
